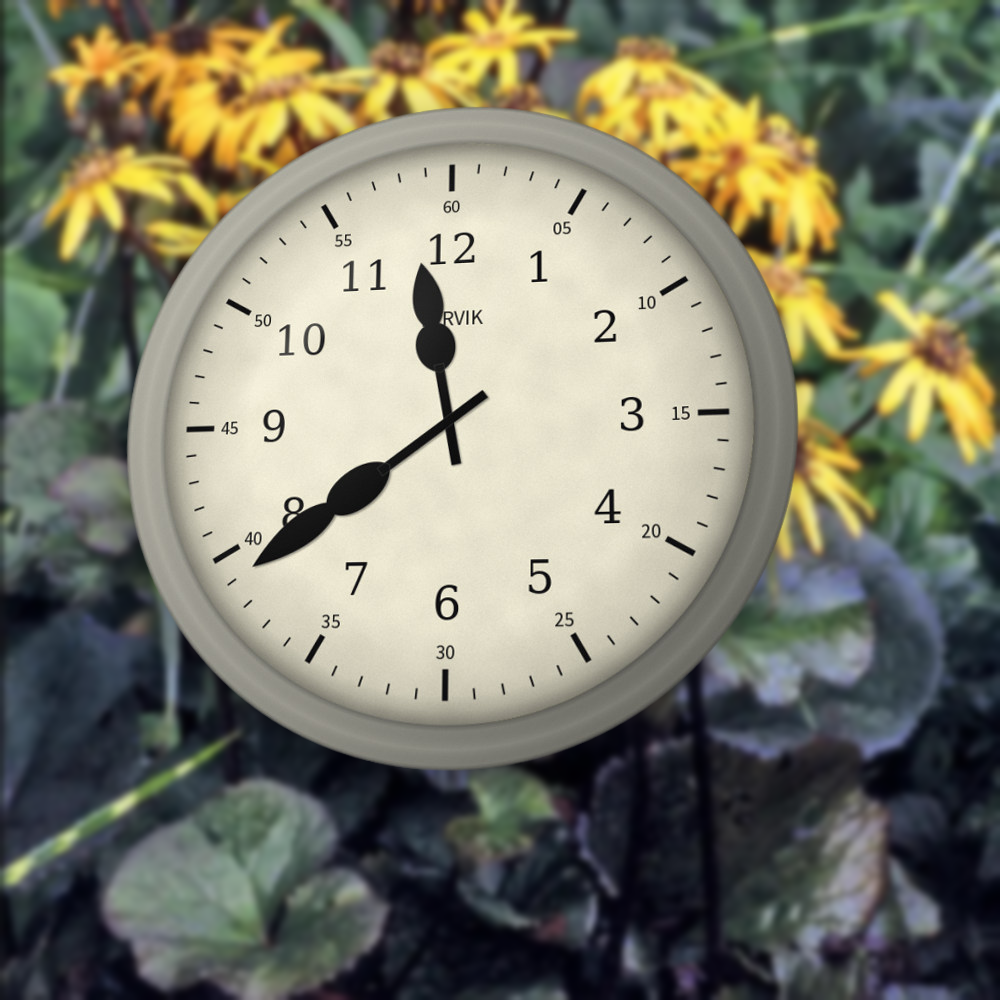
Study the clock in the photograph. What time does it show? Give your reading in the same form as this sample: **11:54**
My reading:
**11:39**
